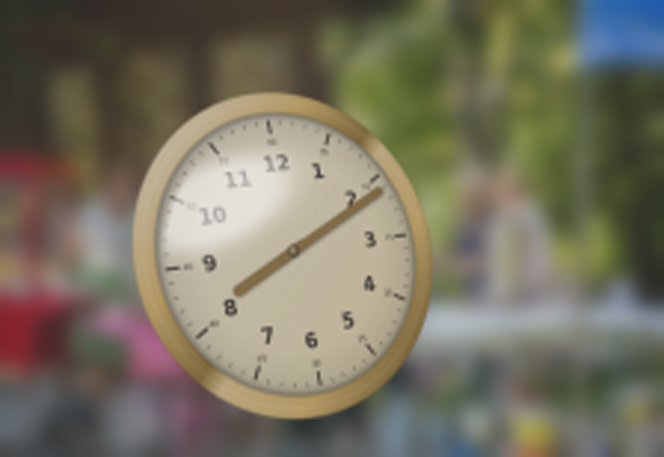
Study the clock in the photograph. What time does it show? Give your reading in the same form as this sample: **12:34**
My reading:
**8:11**
